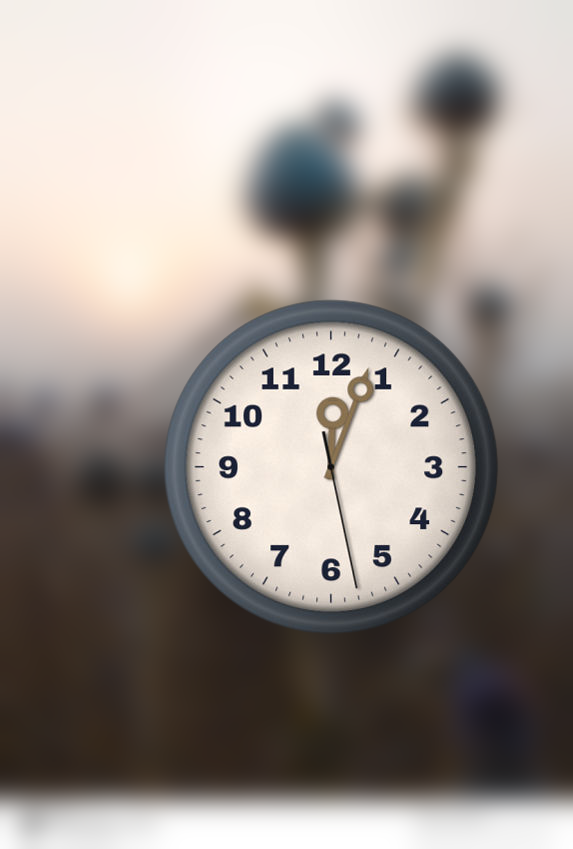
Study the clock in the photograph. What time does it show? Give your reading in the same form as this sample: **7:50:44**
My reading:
**12:03:28**
